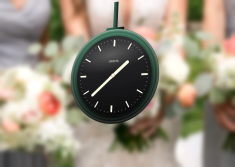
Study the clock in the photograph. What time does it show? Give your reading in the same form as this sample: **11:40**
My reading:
**1:38**
